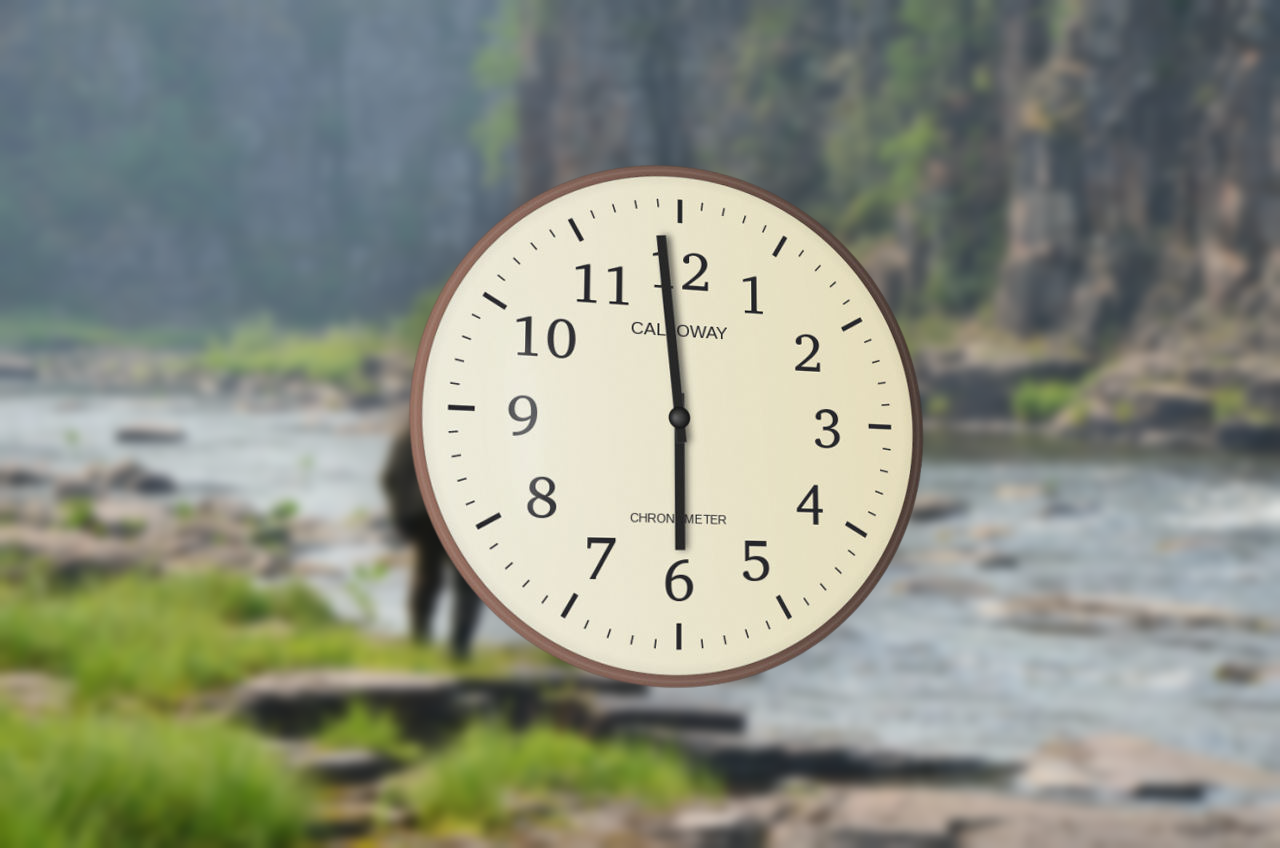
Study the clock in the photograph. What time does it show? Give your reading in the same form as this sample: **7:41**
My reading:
**5:59**
